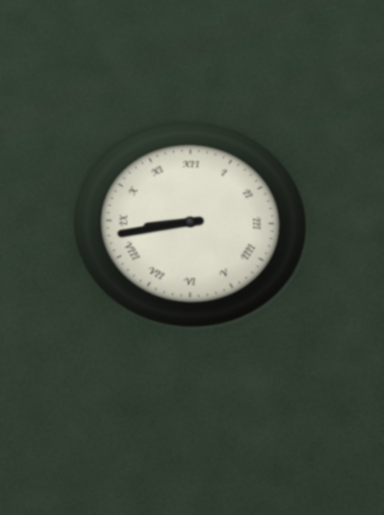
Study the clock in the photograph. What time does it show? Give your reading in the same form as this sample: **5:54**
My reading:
**8:43**
